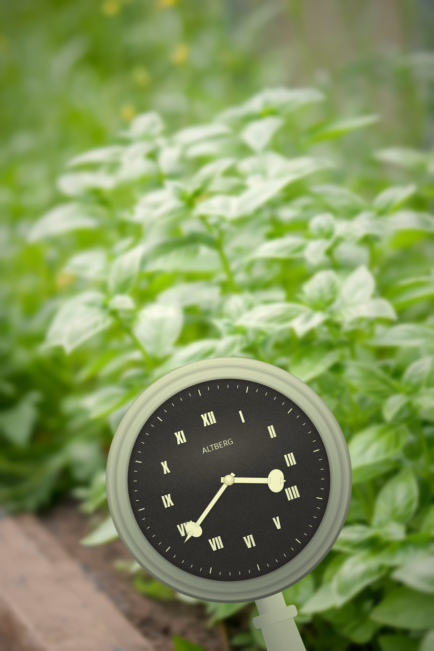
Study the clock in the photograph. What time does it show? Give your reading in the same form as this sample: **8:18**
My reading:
**3:39**
